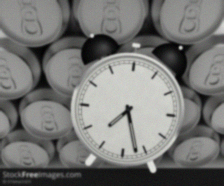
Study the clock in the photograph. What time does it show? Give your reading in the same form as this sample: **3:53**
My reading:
**7:27**
